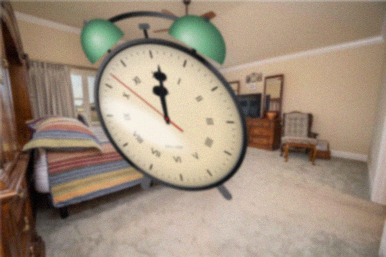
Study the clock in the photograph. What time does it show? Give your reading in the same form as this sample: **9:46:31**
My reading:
**12:00:52**
